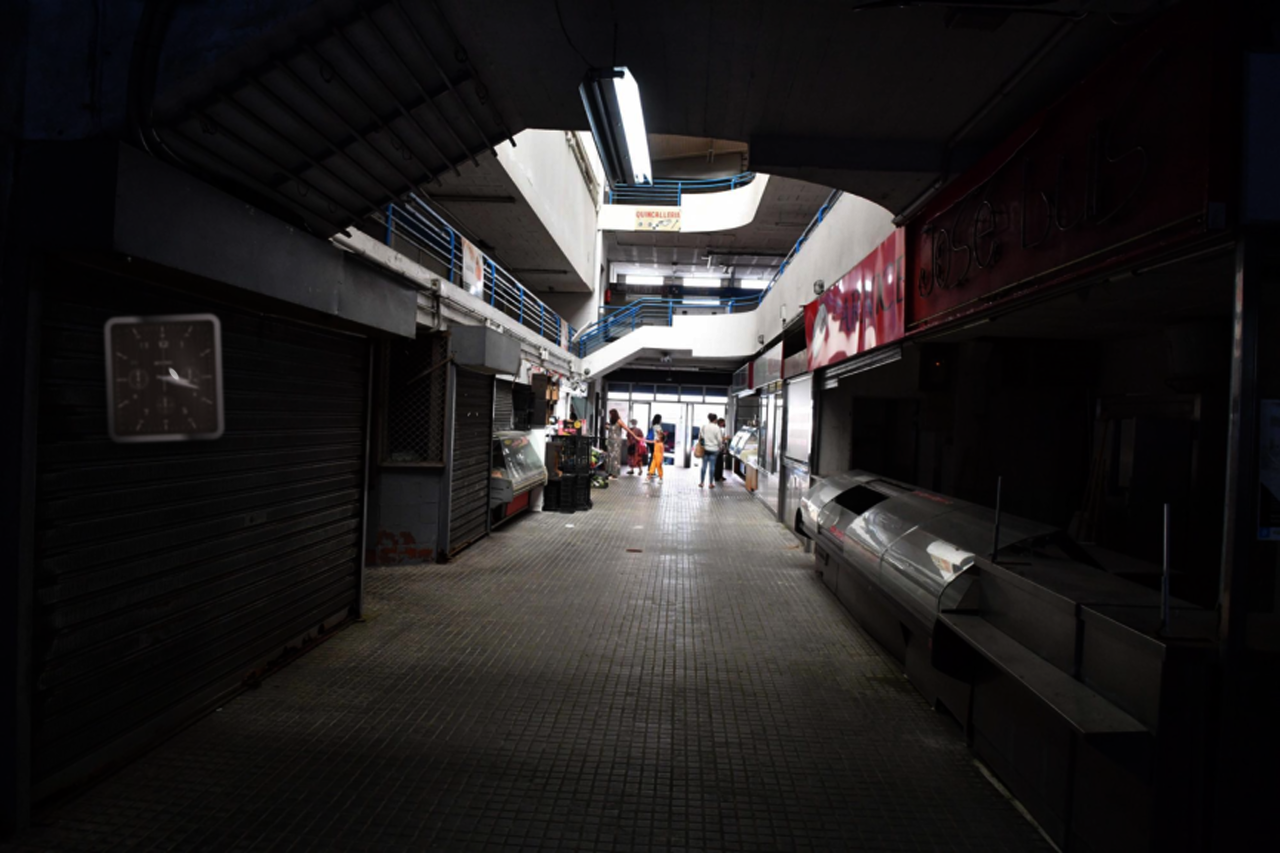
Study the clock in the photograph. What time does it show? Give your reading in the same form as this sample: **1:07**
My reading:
**3:18**
